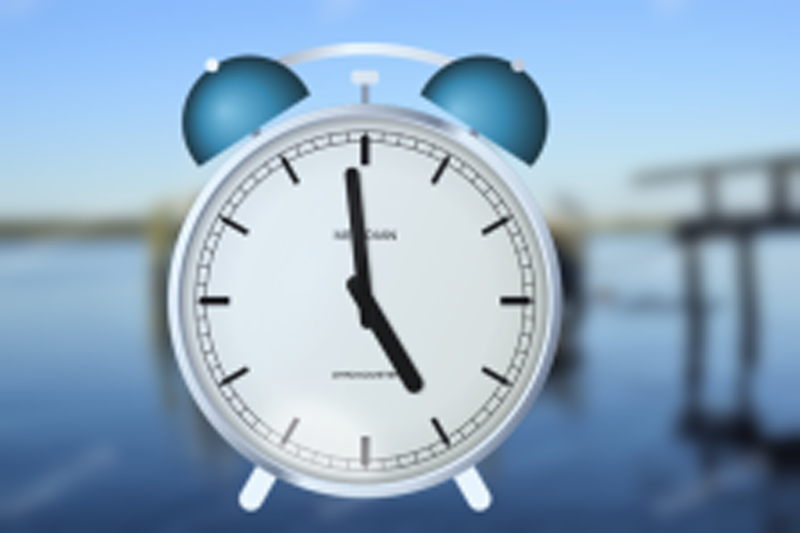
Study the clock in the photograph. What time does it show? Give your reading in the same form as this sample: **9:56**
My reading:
**4:59**
